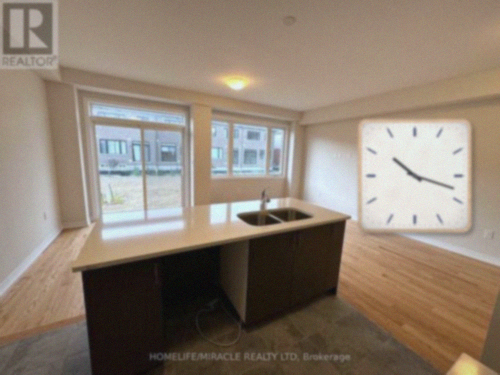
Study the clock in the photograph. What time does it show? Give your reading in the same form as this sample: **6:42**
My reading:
**10:18**
